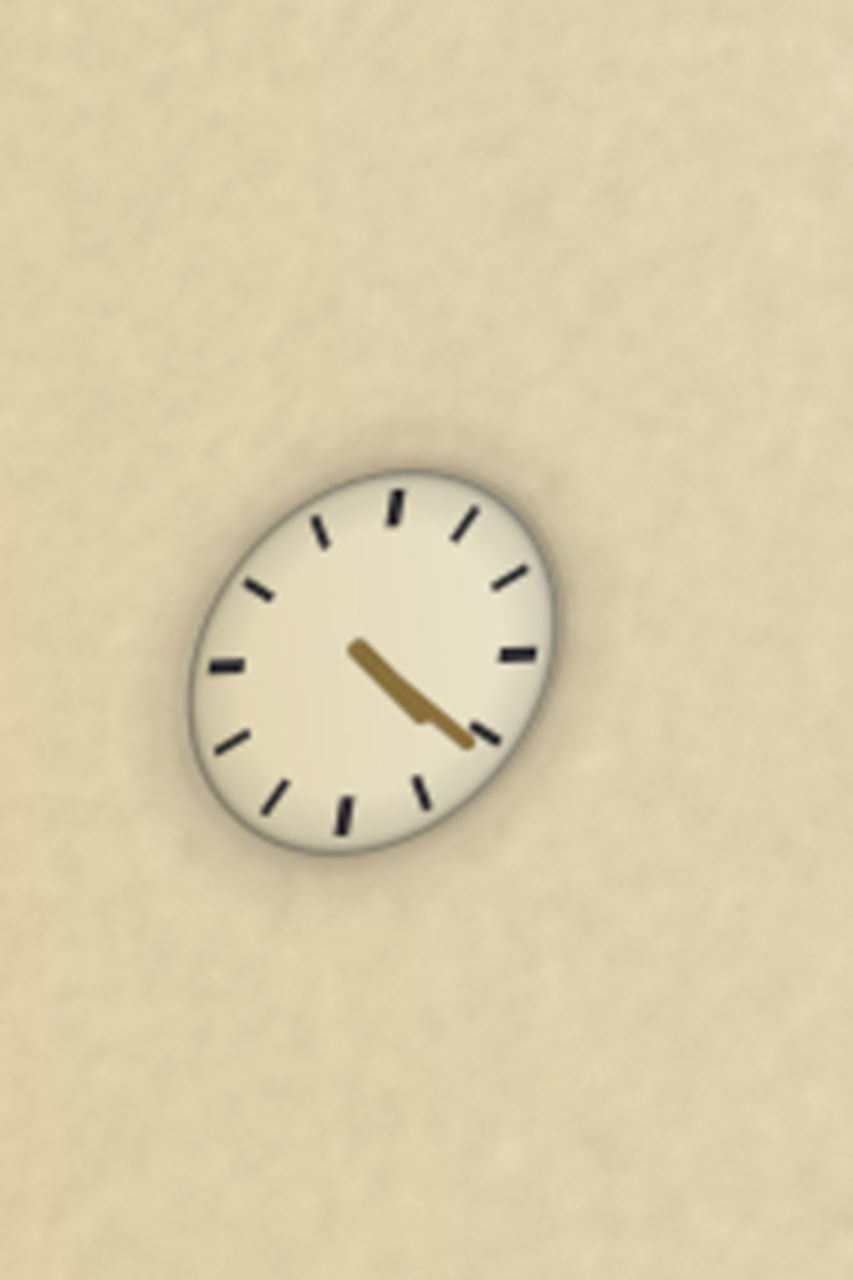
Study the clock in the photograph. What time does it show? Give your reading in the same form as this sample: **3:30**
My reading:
**4:21**
